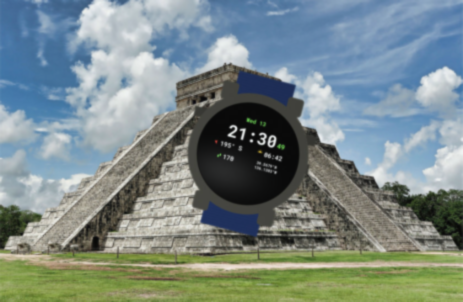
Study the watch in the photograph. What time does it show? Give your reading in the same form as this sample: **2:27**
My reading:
**21:30**
